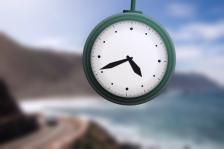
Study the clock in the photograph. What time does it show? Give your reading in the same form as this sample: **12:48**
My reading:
**4:41**
